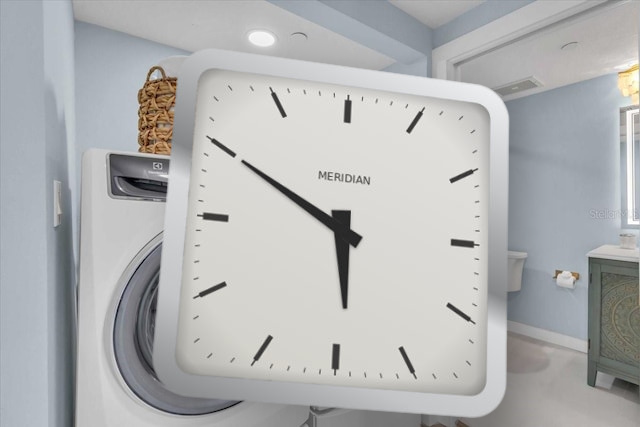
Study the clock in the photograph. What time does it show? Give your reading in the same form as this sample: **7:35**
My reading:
**5:50**
